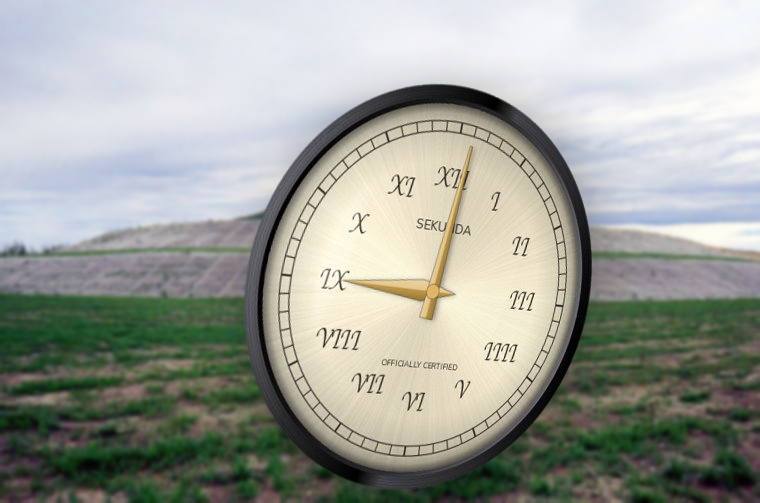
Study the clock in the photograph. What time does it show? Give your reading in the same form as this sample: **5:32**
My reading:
**9:01**
